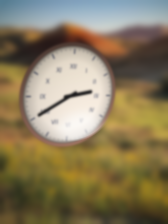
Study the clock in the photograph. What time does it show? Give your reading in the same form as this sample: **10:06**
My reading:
**2:40**
